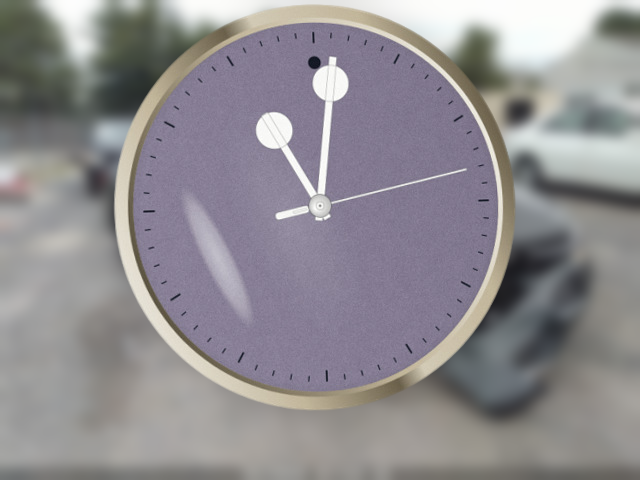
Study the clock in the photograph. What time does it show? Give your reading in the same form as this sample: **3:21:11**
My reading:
**11:01:13**
